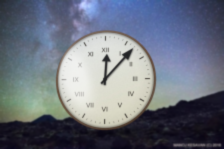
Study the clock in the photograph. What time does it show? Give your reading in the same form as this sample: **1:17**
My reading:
**12:07**
